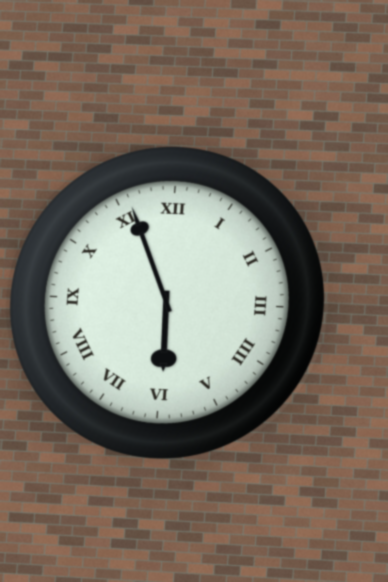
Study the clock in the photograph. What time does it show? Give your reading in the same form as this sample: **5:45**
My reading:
**5:56**
